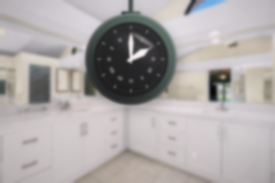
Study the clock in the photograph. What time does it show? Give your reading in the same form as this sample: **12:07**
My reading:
**2:00**
